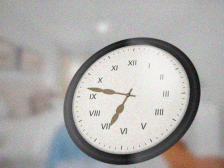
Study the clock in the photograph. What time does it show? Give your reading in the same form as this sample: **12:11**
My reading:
**6:47**
